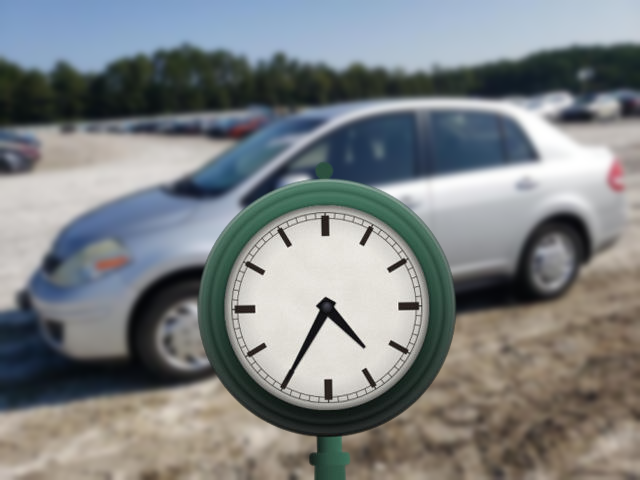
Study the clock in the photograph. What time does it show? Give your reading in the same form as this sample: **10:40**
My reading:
**4:35**
